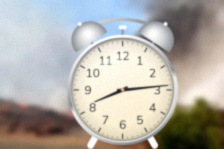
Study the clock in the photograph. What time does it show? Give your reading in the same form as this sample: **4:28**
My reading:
**8:14**
